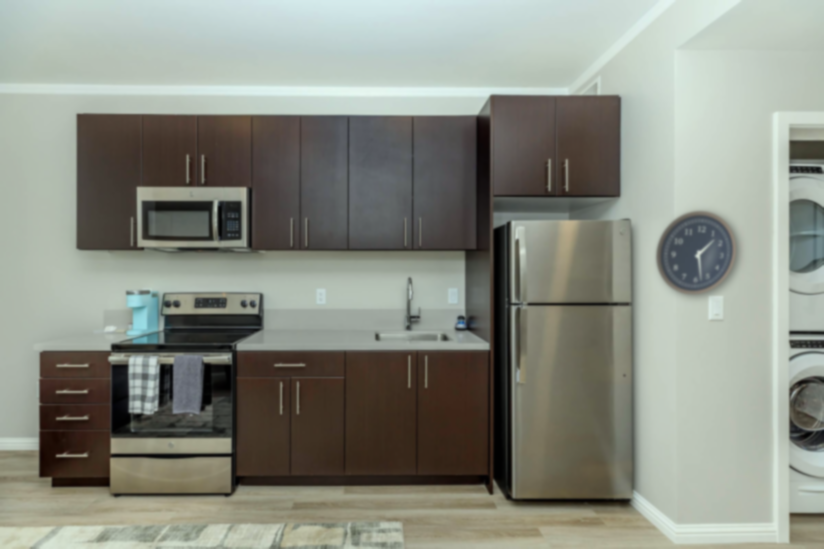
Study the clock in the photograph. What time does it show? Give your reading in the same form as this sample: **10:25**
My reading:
**1:28**
